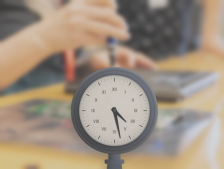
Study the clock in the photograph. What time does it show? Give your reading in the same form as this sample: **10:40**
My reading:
**4:28**
